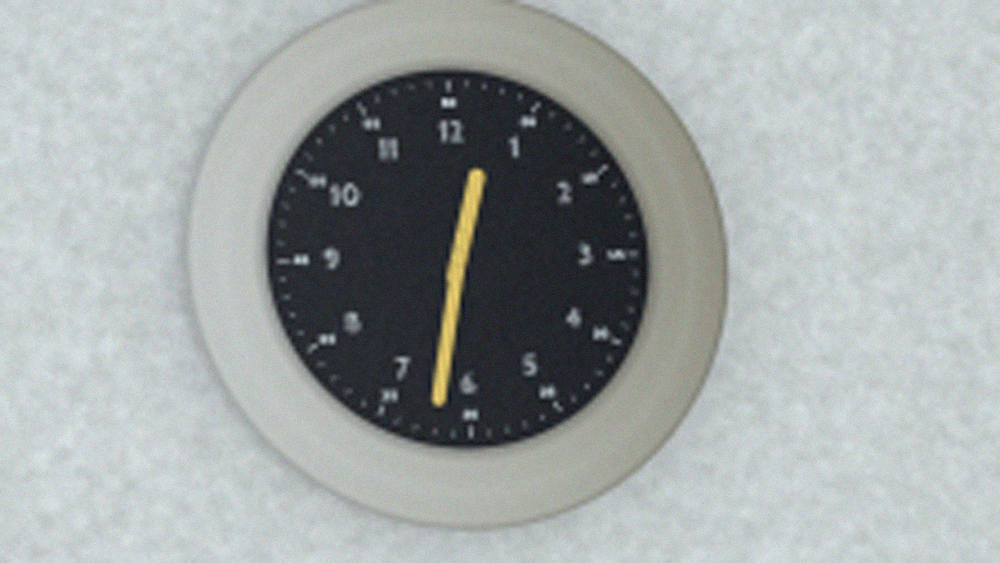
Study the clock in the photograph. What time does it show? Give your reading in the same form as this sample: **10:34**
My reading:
**12:32**
